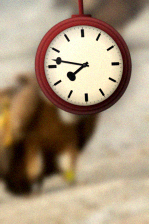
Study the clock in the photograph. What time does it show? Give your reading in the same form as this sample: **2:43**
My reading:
**7:47**
